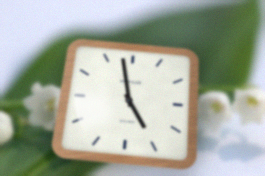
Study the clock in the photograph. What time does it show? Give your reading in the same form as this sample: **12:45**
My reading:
**4:58**
